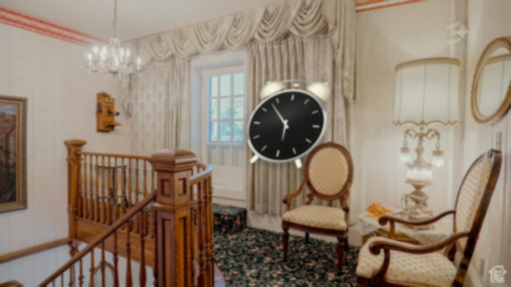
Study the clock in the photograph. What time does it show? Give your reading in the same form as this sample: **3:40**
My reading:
**5:53**
